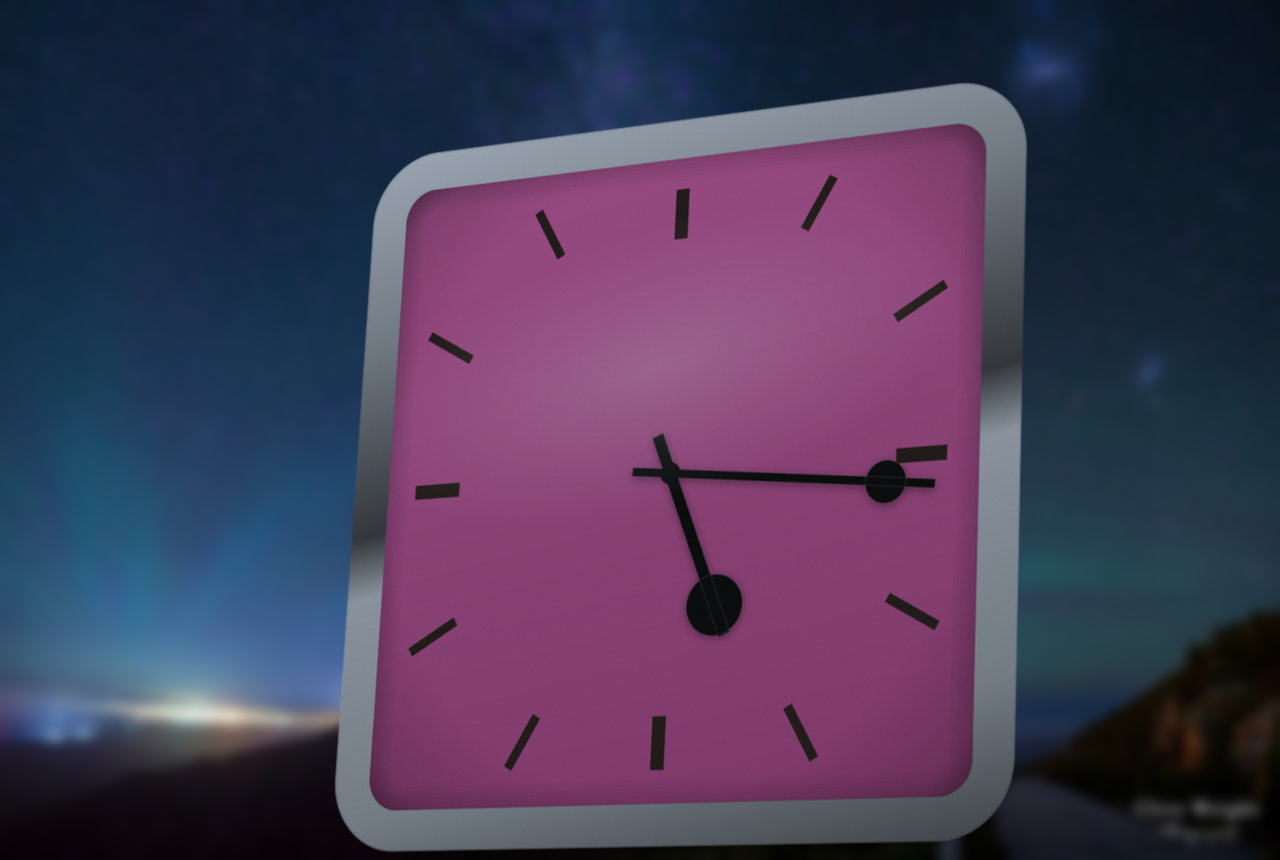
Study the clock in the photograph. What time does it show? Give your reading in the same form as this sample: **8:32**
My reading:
**5:16**
